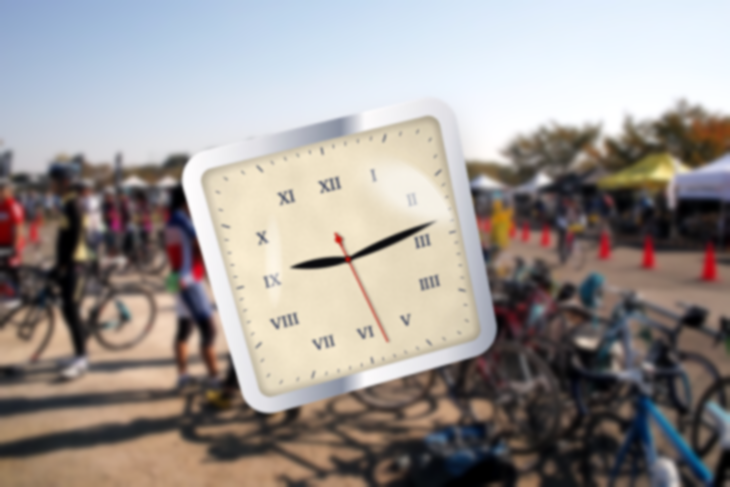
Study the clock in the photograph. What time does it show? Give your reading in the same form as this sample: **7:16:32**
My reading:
**9:13:28**
